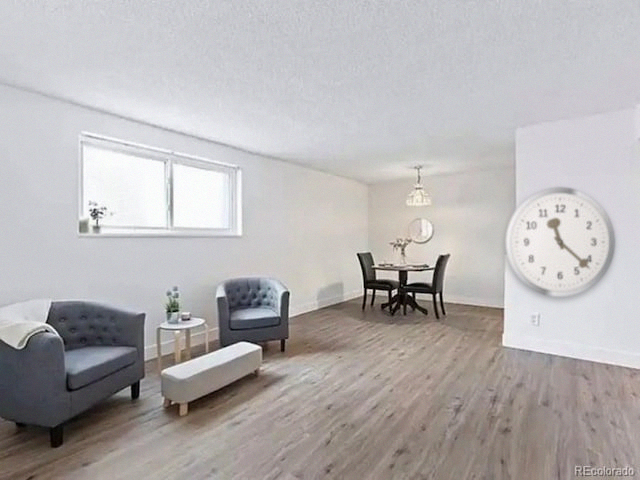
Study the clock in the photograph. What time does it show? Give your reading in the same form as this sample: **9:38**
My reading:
**11:22**
